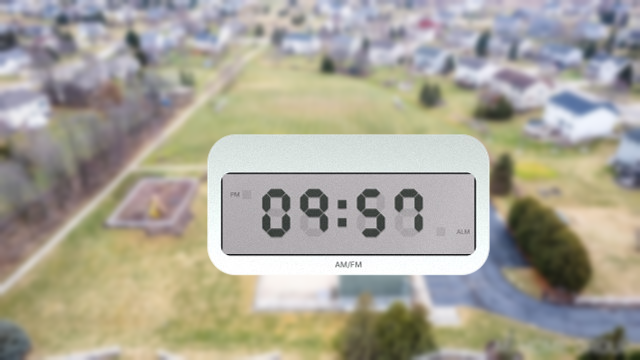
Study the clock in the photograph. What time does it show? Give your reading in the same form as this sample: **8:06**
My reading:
**9:57**
